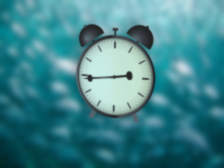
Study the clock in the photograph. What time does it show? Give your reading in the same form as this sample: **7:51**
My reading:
**2:44**
